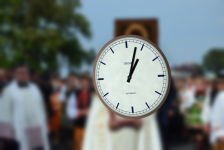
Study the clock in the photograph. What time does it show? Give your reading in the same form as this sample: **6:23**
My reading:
**1:03**
